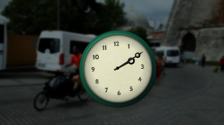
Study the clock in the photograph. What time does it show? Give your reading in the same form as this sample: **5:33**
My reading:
**2:10**
